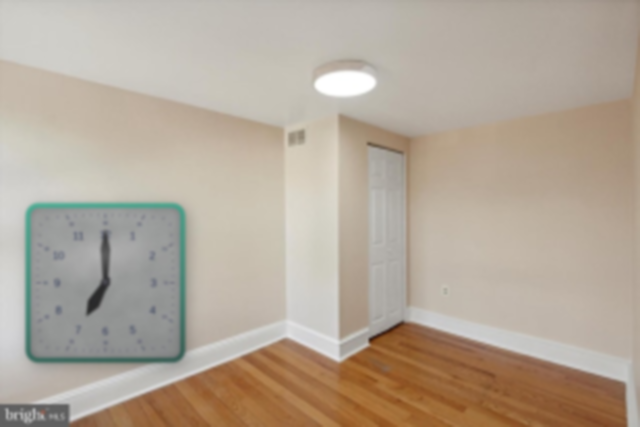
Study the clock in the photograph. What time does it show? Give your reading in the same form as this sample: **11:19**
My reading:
**7:00**
